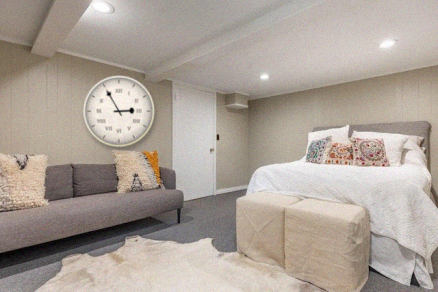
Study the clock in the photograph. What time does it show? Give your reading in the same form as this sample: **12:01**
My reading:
**2:55**
